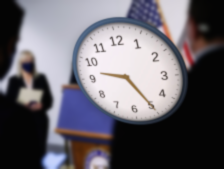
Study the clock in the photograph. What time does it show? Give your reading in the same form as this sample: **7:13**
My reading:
**9:25**
